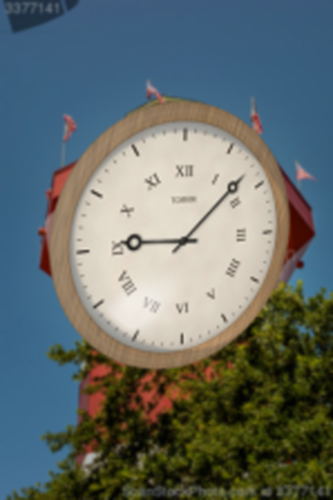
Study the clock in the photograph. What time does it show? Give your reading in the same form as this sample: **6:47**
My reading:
**9:08**
